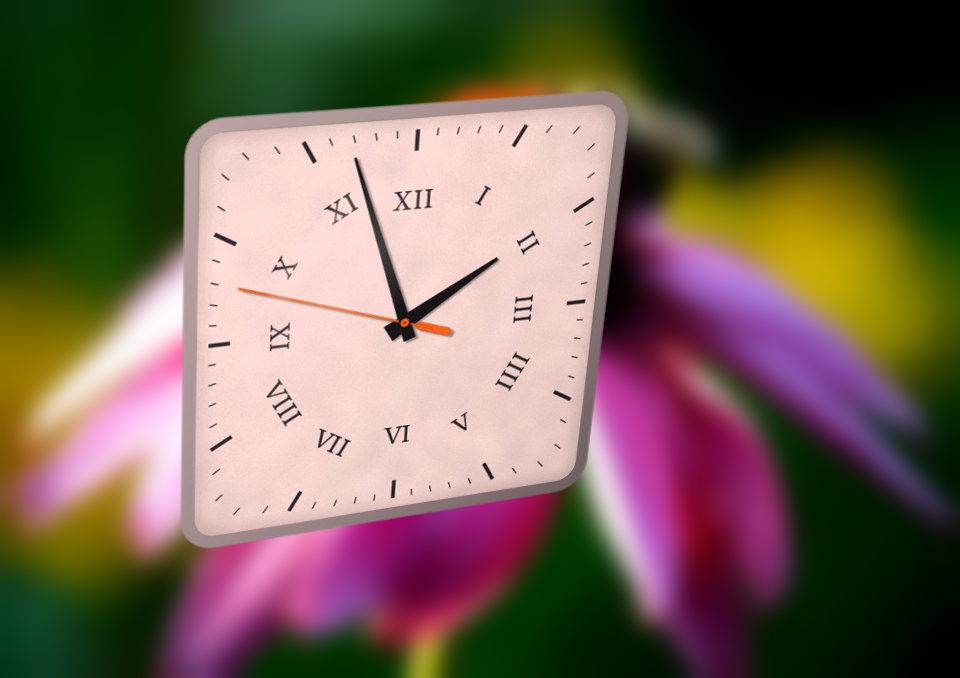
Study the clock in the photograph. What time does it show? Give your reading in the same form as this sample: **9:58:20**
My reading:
**1:56:48**
